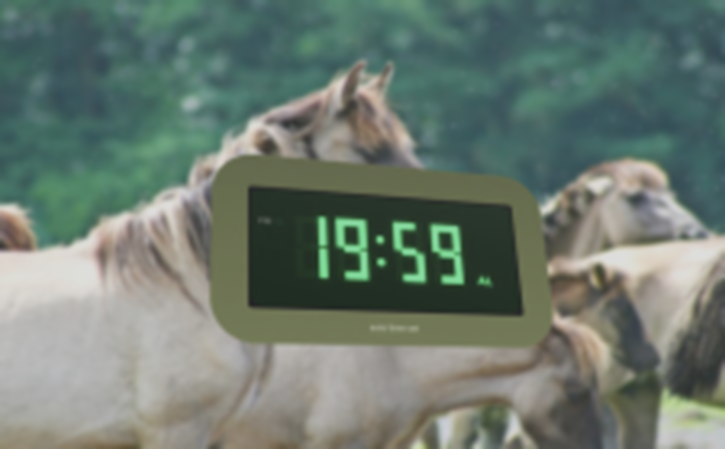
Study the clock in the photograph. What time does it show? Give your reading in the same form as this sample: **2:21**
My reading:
**19:59**
